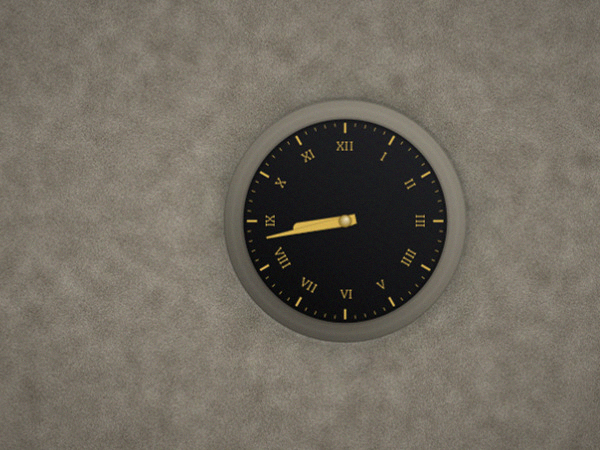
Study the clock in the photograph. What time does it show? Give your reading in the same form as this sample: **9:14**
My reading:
**8:43**
